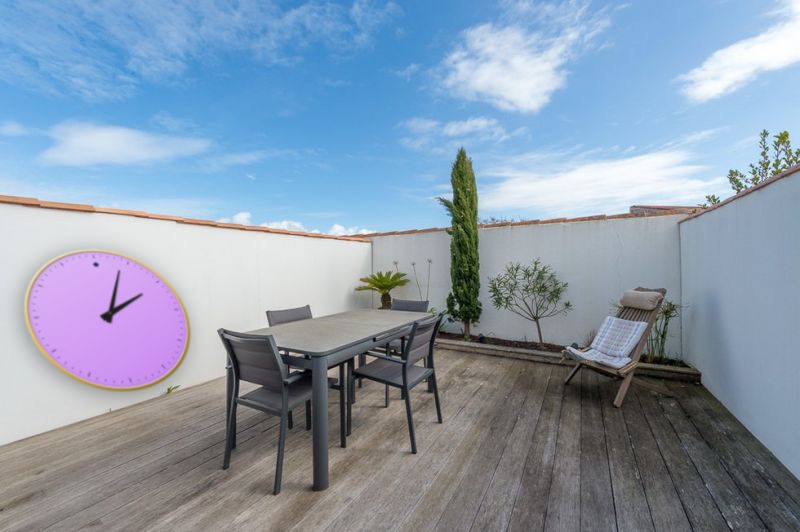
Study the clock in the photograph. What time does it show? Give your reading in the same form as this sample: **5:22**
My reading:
**2:04**
